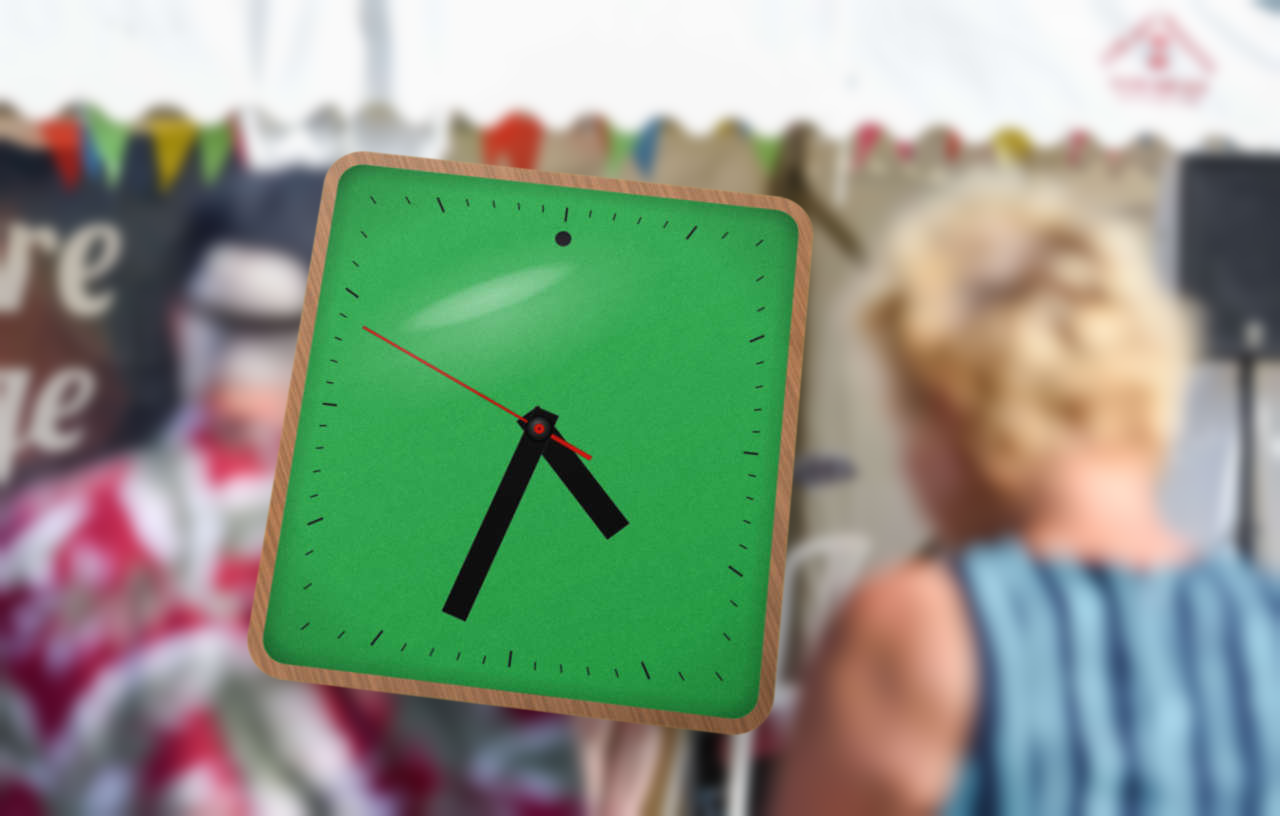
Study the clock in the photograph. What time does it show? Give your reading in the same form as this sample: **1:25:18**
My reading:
**4:32:49**
